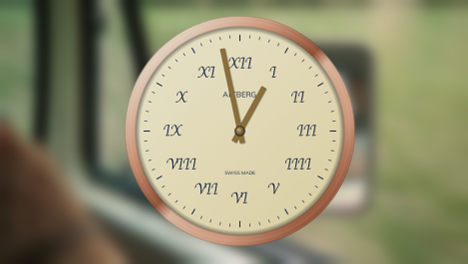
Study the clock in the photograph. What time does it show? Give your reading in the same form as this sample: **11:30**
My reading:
**12:58**
